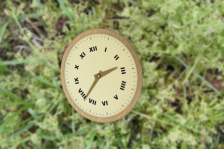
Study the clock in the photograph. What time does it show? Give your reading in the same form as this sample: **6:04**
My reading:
**2:38**
